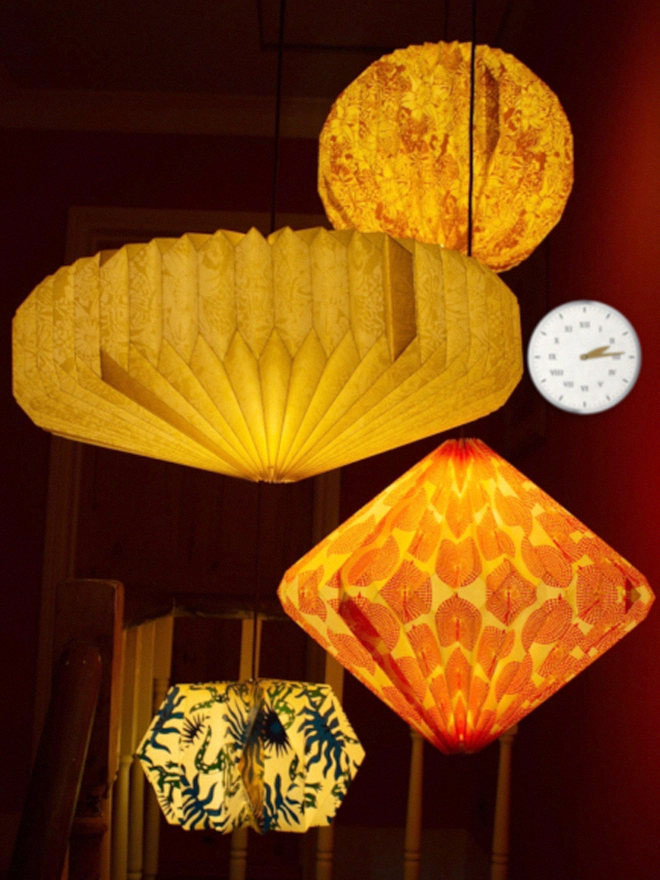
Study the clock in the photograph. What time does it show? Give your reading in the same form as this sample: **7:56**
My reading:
**2:14**
